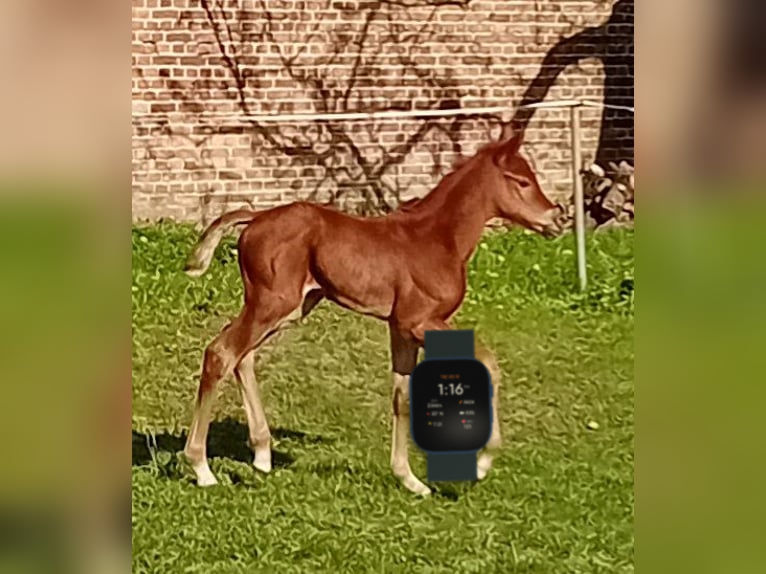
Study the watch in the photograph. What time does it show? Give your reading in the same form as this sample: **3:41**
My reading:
**1:16**
